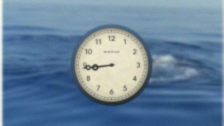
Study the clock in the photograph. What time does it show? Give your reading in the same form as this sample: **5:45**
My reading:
**8:44**
